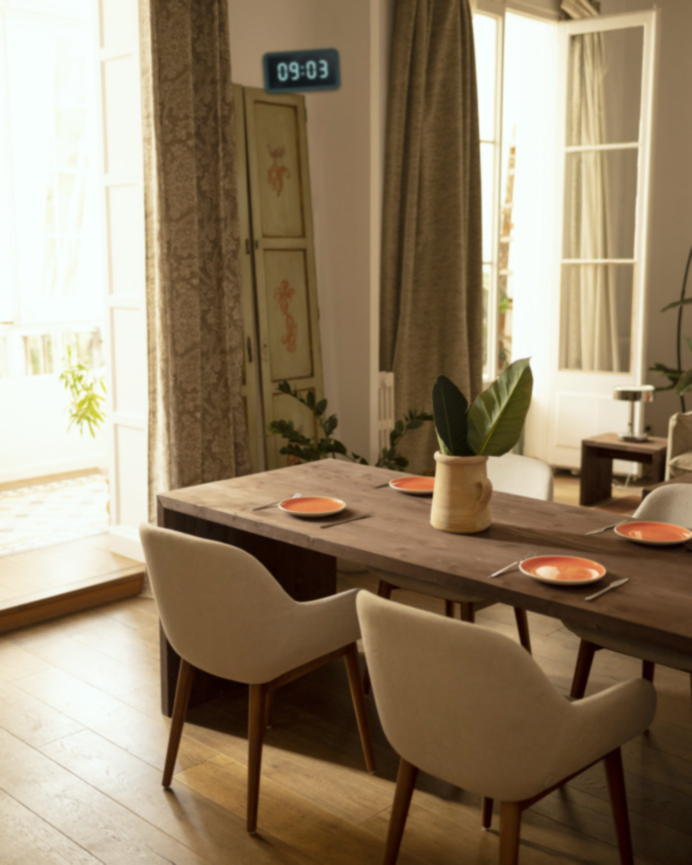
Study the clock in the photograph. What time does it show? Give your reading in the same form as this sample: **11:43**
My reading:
**9:03**
